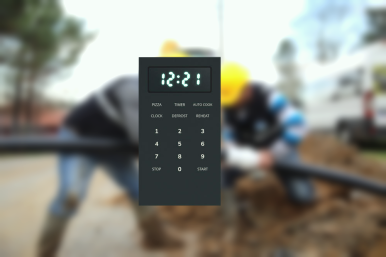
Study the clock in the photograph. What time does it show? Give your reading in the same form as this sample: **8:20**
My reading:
**12:21**
